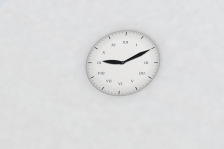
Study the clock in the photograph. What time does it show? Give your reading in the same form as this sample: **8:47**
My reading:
**9:10**
